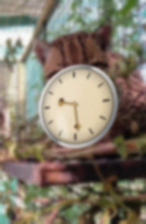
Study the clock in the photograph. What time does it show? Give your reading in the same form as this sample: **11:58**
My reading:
**9:29**
